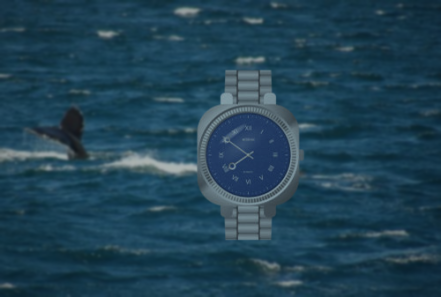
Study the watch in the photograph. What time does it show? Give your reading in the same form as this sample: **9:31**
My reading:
**7:51**
